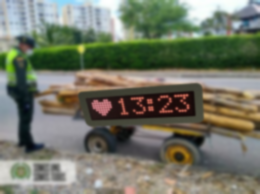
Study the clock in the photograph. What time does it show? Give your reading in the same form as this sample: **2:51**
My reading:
**13:23**
